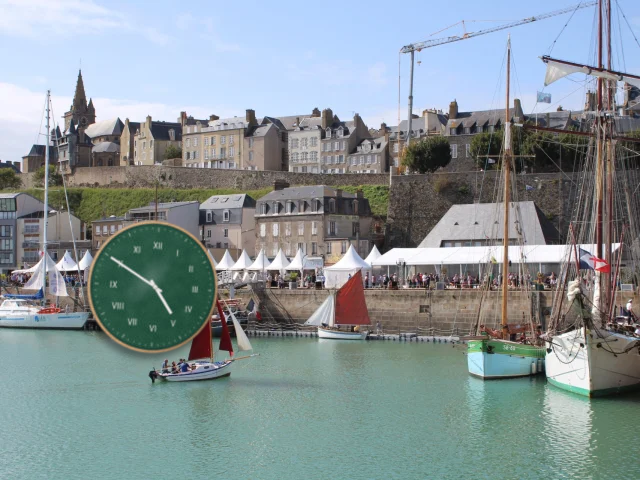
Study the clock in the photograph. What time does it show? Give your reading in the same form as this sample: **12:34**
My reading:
**4:50**
